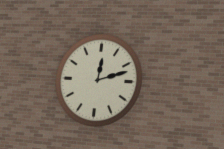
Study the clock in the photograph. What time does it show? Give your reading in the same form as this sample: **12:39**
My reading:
**12:12**
